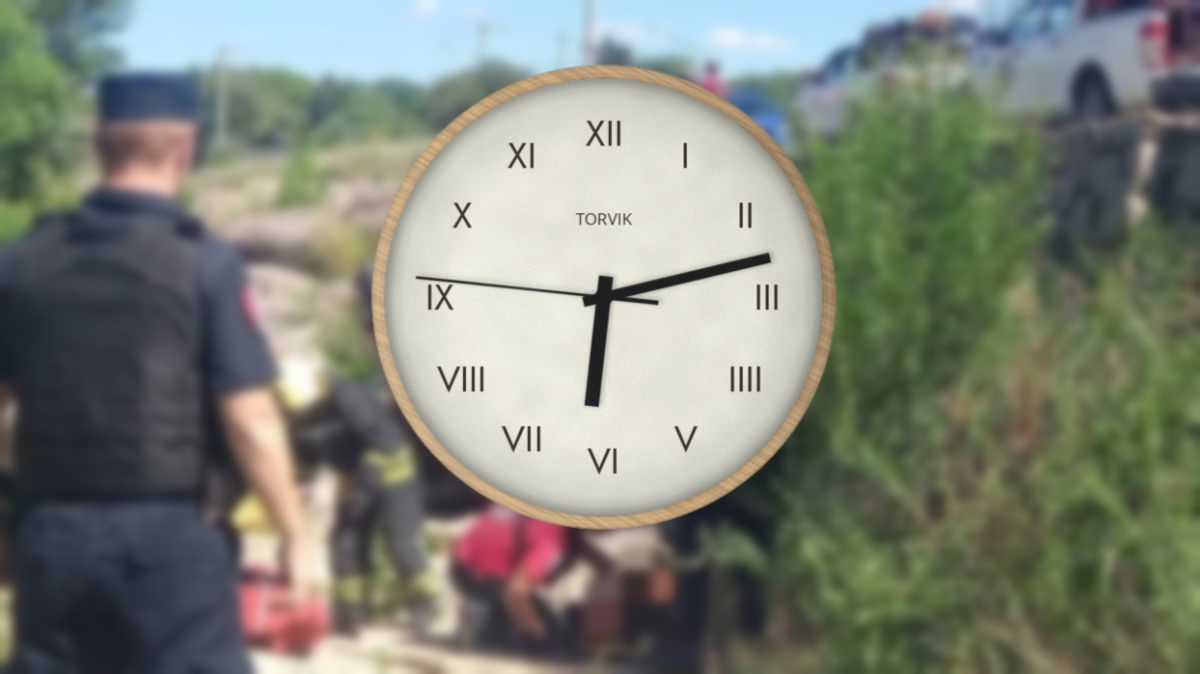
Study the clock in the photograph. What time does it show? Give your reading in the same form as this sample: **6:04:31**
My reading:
**6:12:46**
